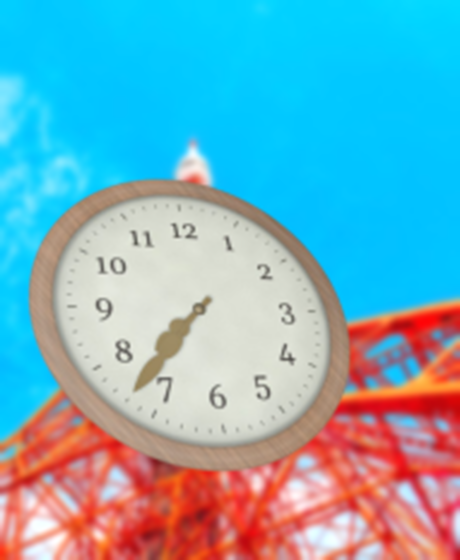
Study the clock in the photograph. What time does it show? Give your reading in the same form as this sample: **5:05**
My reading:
**7:37**
